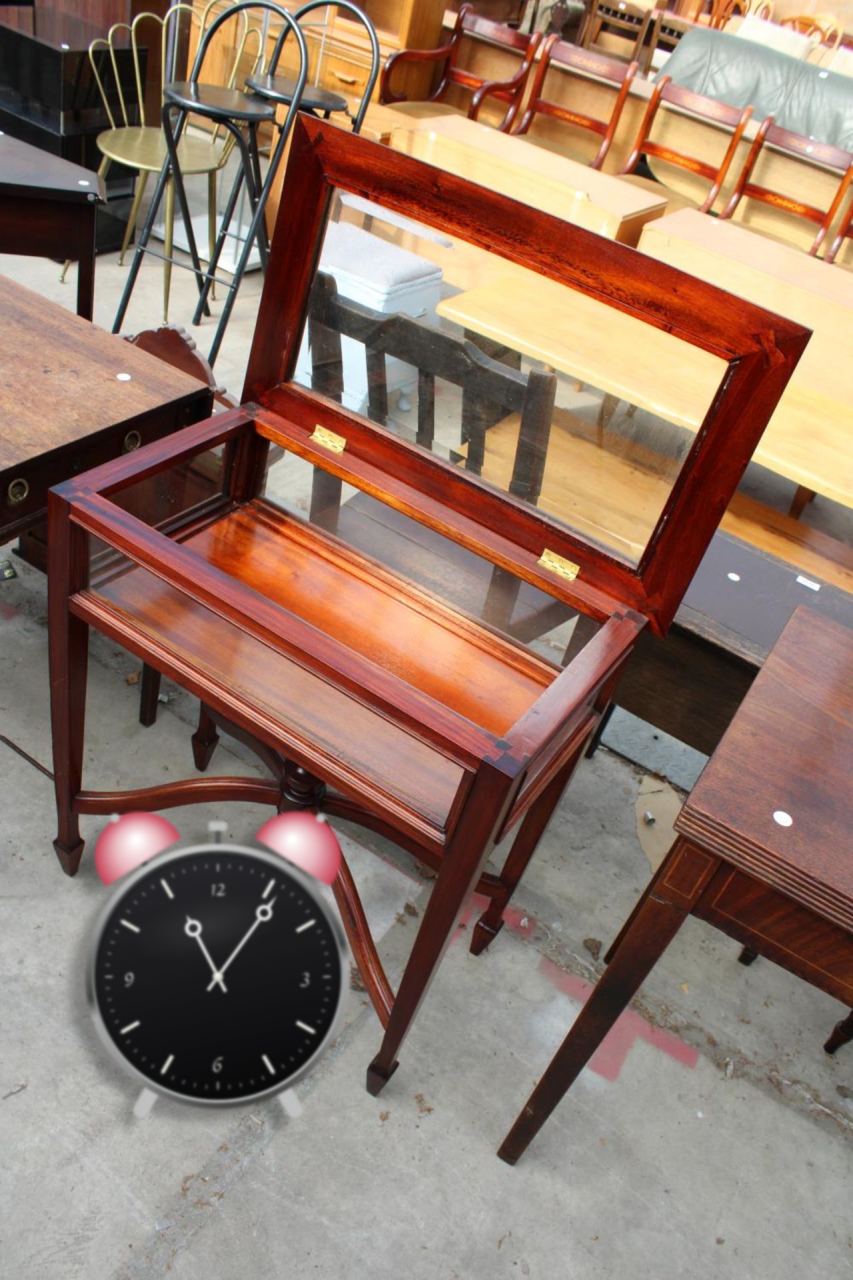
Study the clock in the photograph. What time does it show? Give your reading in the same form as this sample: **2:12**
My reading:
**11:06**
